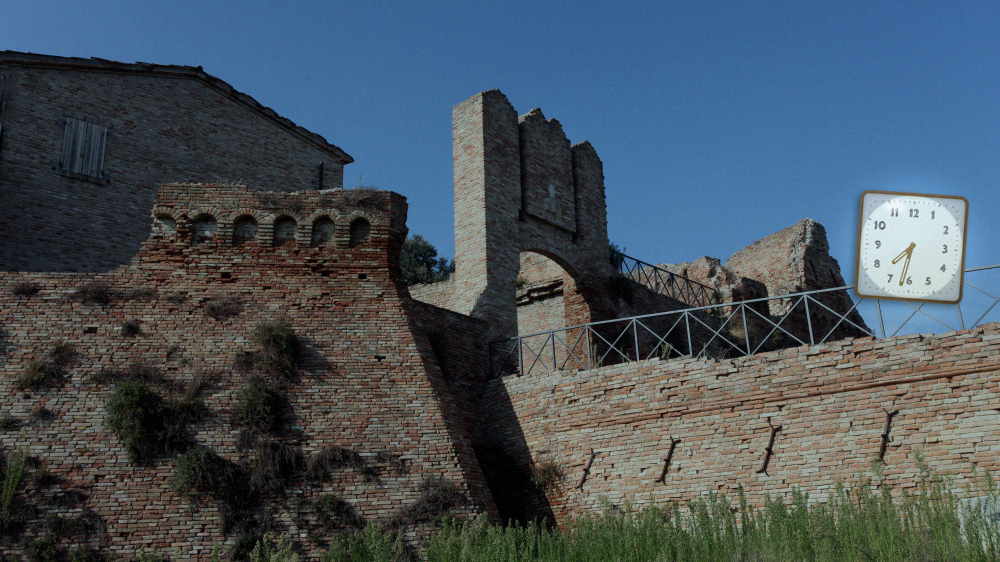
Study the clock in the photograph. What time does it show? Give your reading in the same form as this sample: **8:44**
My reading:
**7:32**
